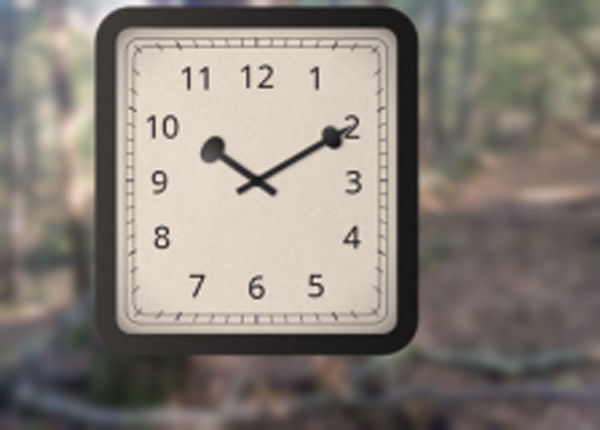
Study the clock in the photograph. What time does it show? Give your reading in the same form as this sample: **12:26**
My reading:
**10:10**
